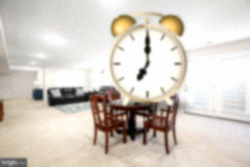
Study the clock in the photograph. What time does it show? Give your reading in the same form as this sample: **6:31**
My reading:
**7:00**
